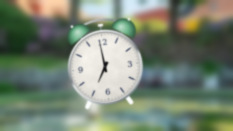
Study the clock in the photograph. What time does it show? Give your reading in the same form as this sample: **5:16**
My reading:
**6:59**
